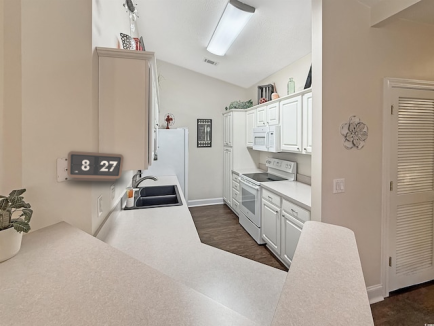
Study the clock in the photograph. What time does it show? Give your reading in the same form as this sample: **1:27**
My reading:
**8:27**
